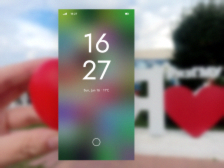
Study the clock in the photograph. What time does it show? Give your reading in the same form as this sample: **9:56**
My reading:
**16:27**
